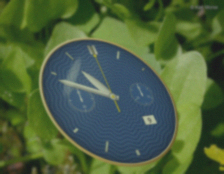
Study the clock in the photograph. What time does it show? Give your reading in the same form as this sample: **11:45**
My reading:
**10:49**
